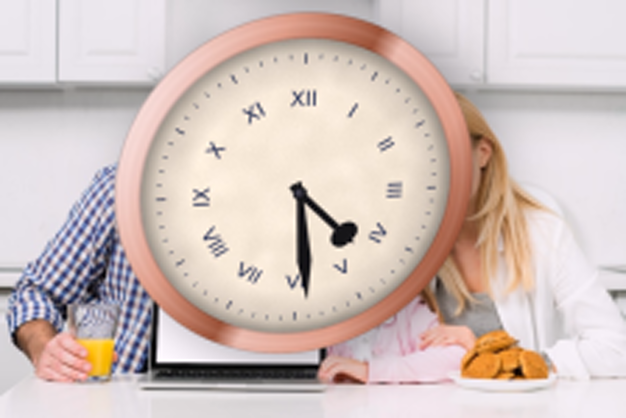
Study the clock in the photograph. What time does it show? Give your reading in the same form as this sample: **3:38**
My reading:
**4:29**
